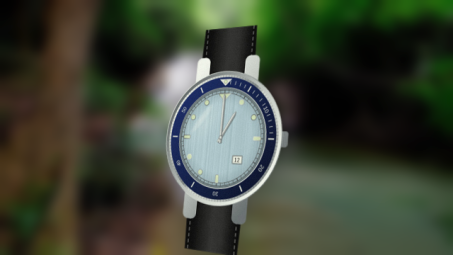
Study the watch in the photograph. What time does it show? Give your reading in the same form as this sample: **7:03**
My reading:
**1:00**
